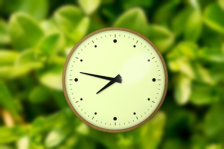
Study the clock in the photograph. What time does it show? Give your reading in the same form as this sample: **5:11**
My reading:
**7:47**
